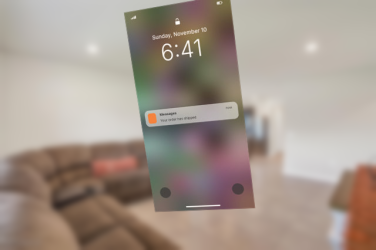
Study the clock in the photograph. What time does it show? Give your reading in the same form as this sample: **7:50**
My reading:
**6:41**
